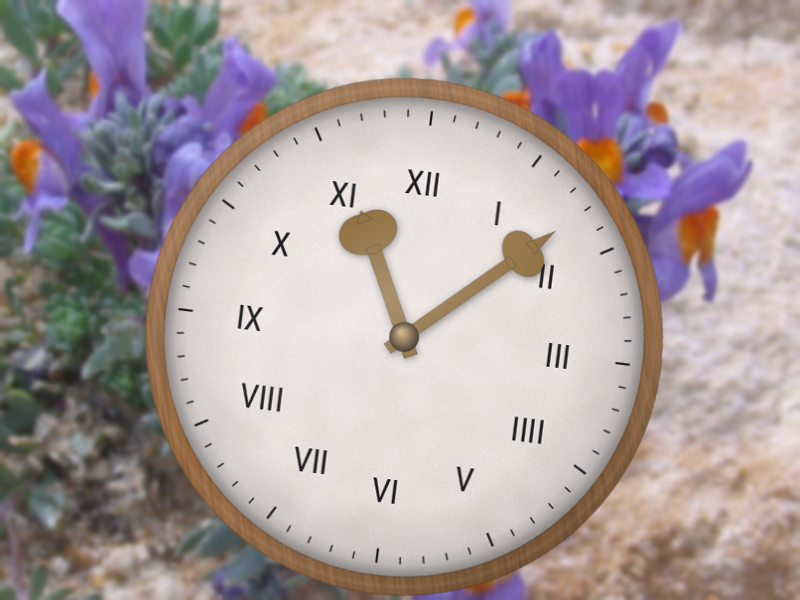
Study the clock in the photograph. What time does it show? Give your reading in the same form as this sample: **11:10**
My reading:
**11:08**
